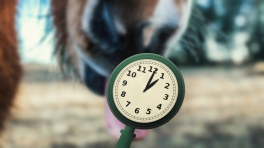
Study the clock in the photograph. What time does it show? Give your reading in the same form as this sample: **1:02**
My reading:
**1:01**
